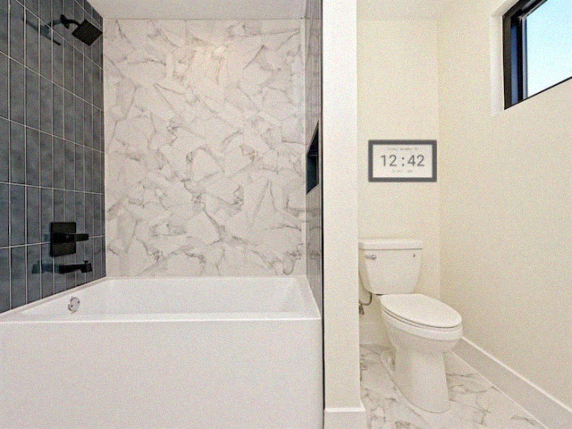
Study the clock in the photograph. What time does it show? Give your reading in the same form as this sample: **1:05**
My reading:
**12:42**
